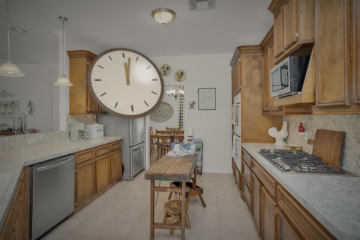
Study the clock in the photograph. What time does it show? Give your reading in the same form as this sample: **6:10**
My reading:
**12:02**
